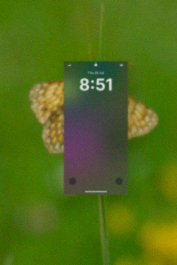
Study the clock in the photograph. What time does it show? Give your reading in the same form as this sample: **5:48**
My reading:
**8:51**
